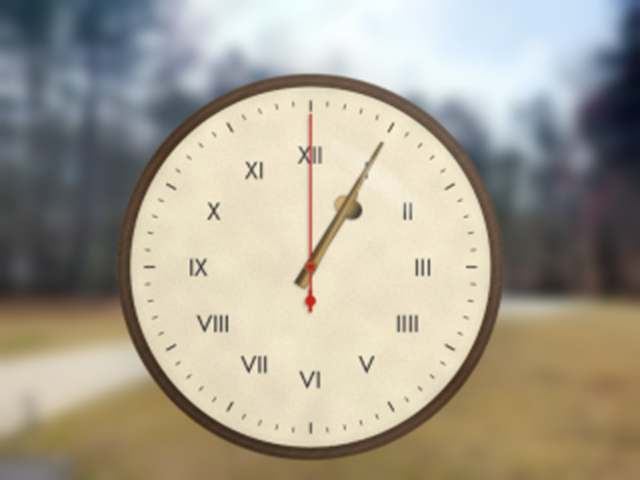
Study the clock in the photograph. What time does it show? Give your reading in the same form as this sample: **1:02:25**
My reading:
**1:05:00**
